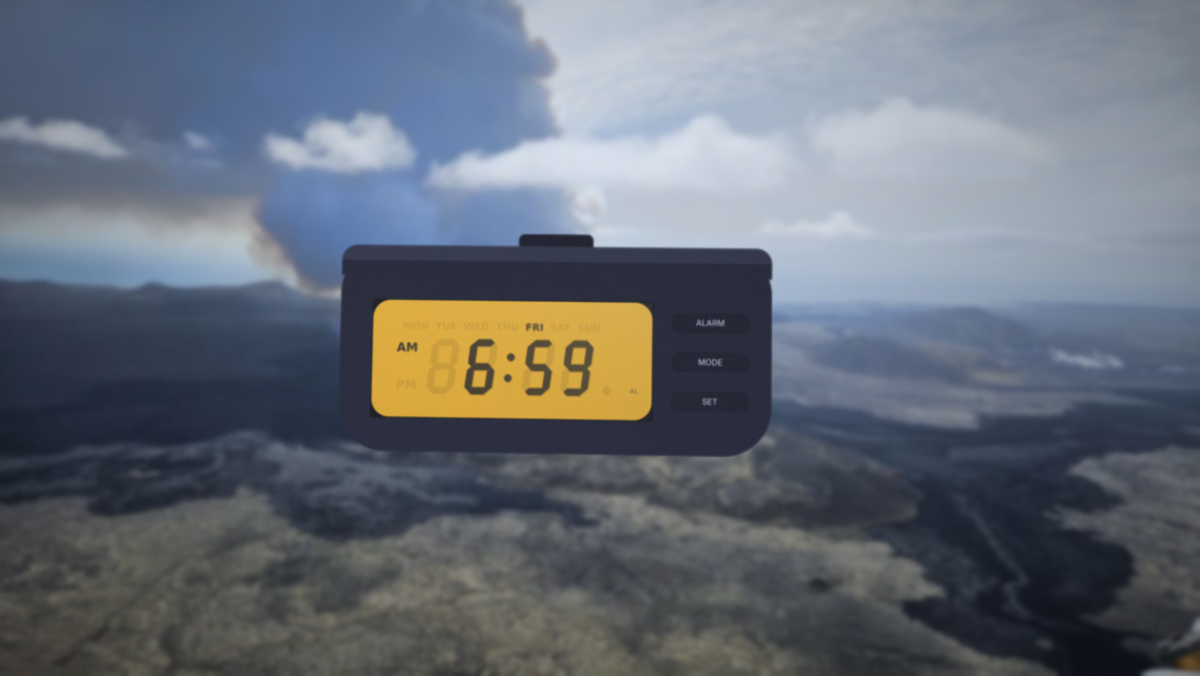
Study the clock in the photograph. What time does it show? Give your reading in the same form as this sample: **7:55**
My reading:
**6:59**
